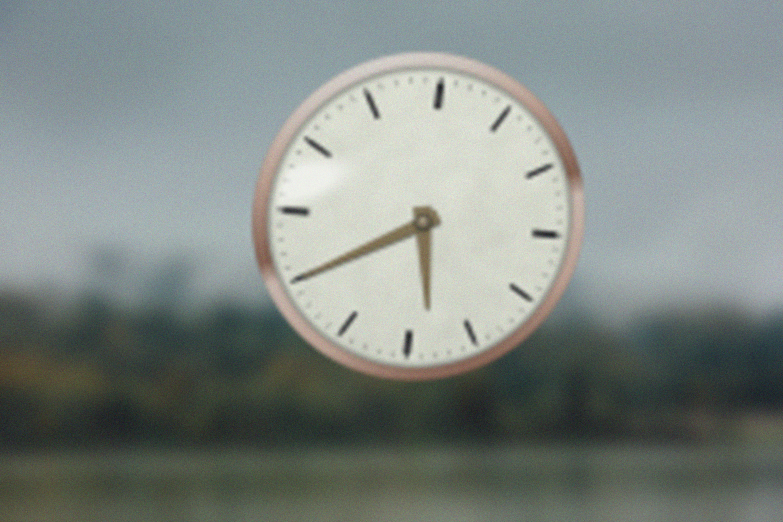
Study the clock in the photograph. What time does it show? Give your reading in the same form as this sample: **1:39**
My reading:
**5:40**
